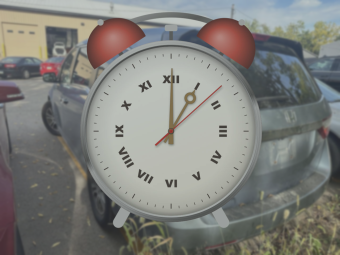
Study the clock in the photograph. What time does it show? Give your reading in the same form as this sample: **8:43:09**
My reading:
**1:00:08**
